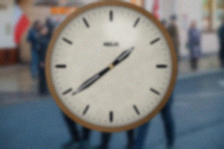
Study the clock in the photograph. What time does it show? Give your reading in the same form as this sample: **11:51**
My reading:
**1:39**
